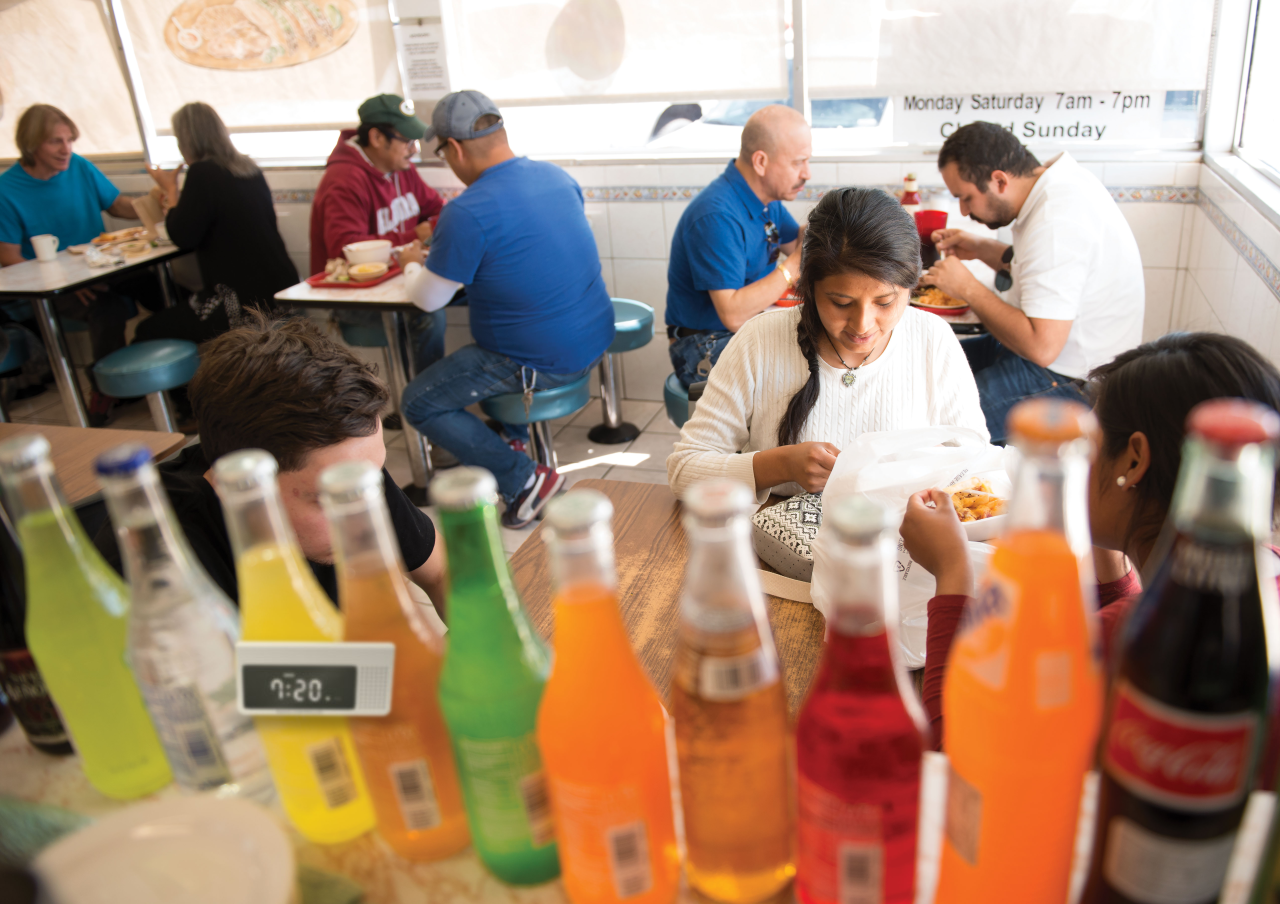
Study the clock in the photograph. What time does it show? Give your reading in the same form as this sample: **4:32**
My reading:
**7:20**
